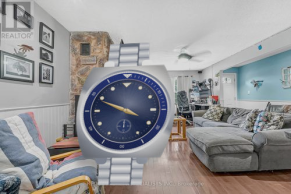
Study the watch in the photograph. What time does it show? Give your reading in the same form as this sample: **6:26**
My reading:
**3:49**
